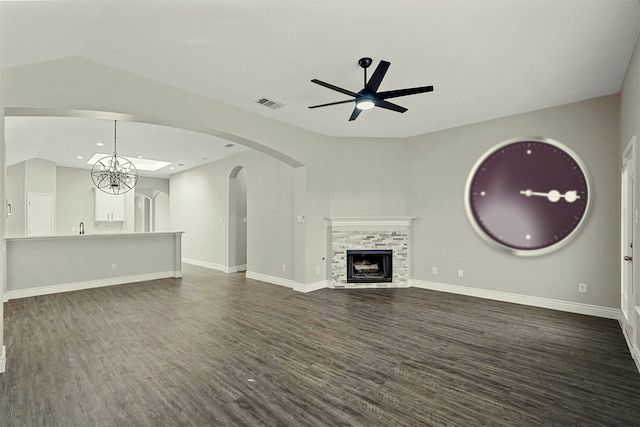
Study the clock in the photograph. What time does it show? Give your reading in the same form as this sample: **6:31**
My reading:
**3:16**
